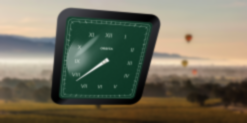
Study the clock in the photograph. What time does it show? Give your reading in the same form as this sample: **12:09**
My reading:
**7:38**
